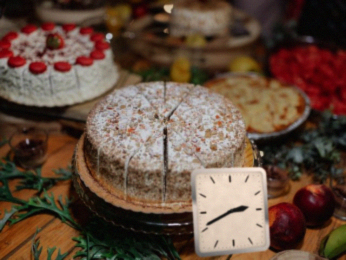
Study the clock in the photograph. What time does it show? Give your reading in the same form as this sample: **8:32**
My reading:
**2:41**
